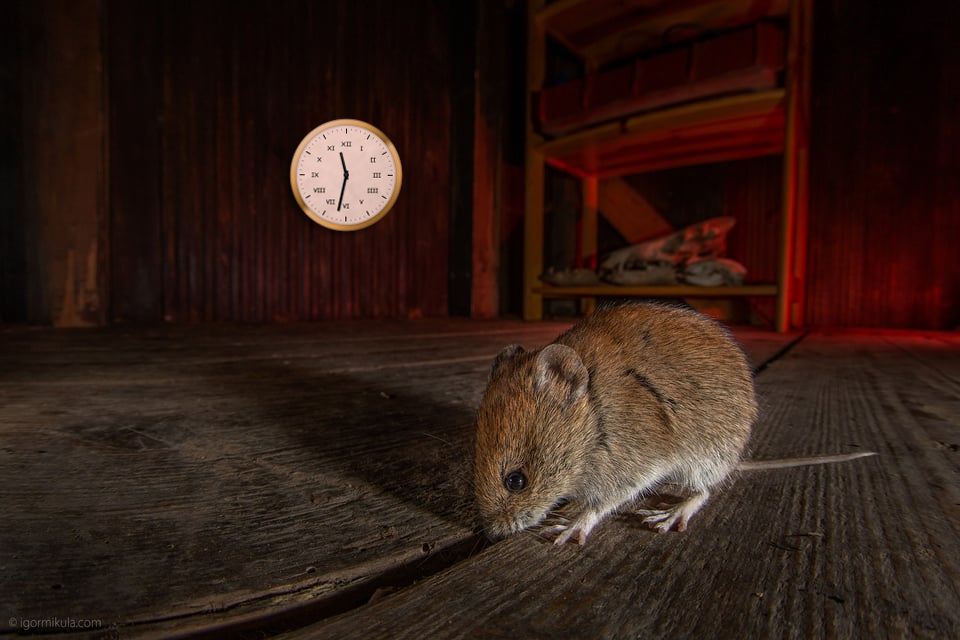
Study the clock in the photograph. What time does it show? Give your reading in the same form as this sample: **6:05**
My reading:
**11:32**
